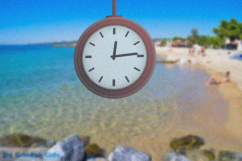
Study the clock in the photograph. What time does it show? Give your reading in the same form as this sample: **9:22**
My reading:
**12:14**
